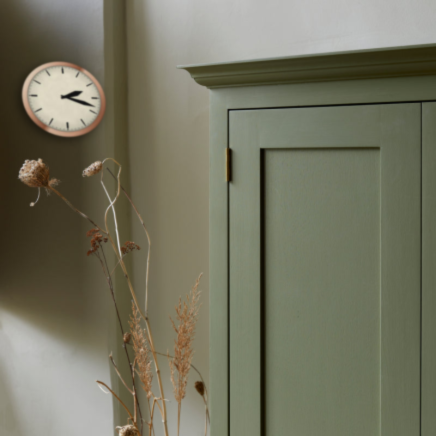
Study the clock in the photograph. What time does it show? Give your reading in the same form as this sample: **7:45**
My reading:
**2:18**
